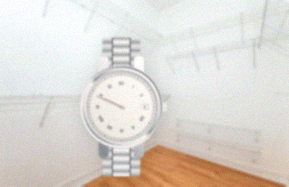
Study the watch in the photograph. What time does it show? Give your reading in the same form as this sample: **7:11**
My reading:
**9:49**
